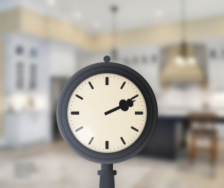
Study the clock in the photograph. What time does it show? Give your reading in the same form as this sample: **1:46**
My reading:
**2:11**
